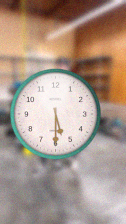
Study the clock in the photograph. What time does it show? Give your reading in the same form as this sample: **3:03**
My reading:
**5:30**
